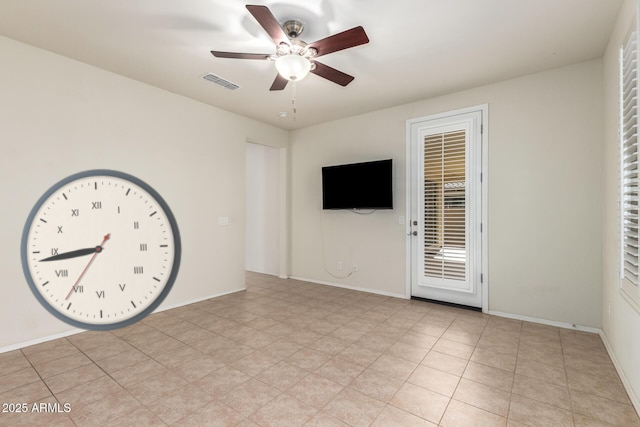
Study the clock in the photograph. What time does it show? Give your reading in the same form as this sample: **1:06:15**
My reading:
**8:43:36**
